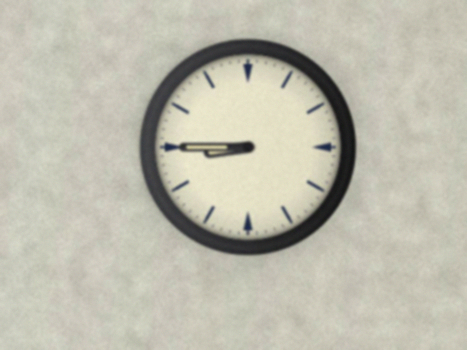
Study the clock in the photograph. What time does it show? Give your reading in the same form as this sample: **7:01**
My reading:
**8:45**
